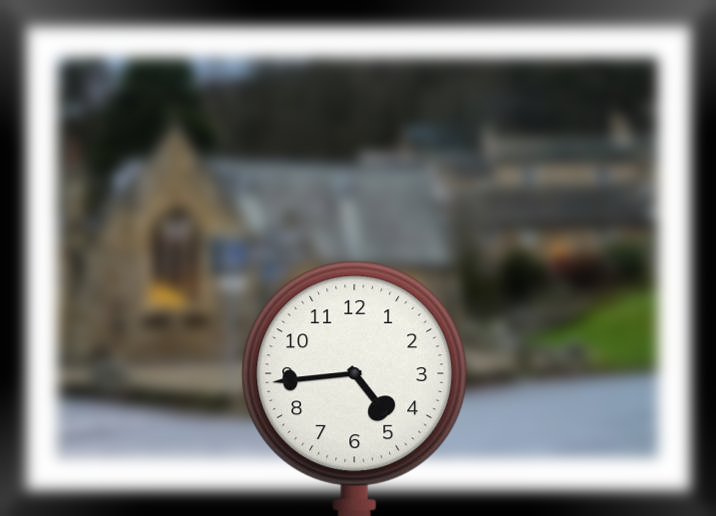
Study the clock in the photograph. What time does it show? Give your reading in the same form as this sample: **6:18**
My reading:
**4:44**
